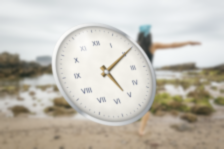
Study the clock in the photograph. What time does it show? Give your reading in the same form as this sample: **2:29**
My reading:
**5:10**
